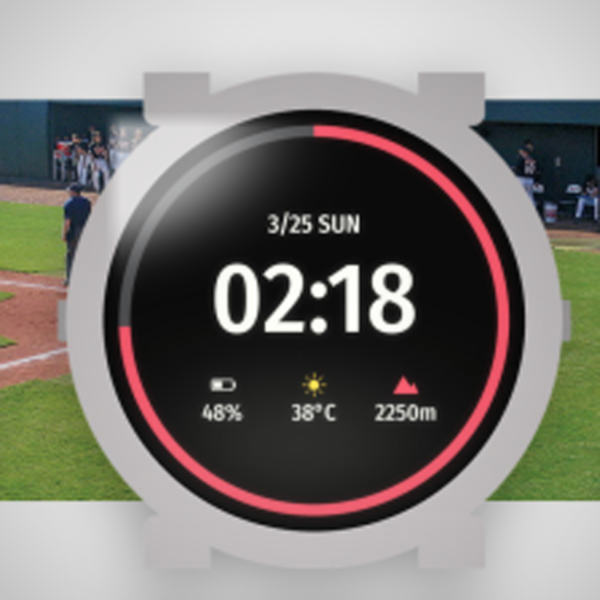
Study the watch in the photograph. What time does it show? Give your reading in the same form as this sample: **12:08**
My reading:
**2:18**
